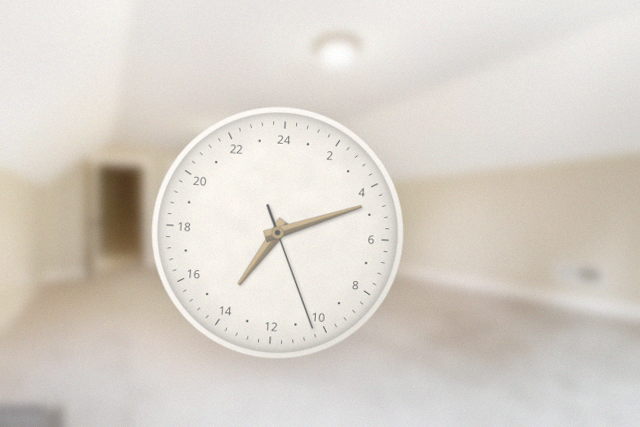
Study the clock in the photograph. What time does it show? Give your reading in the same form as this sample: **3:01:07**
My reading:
**14:11:26**
